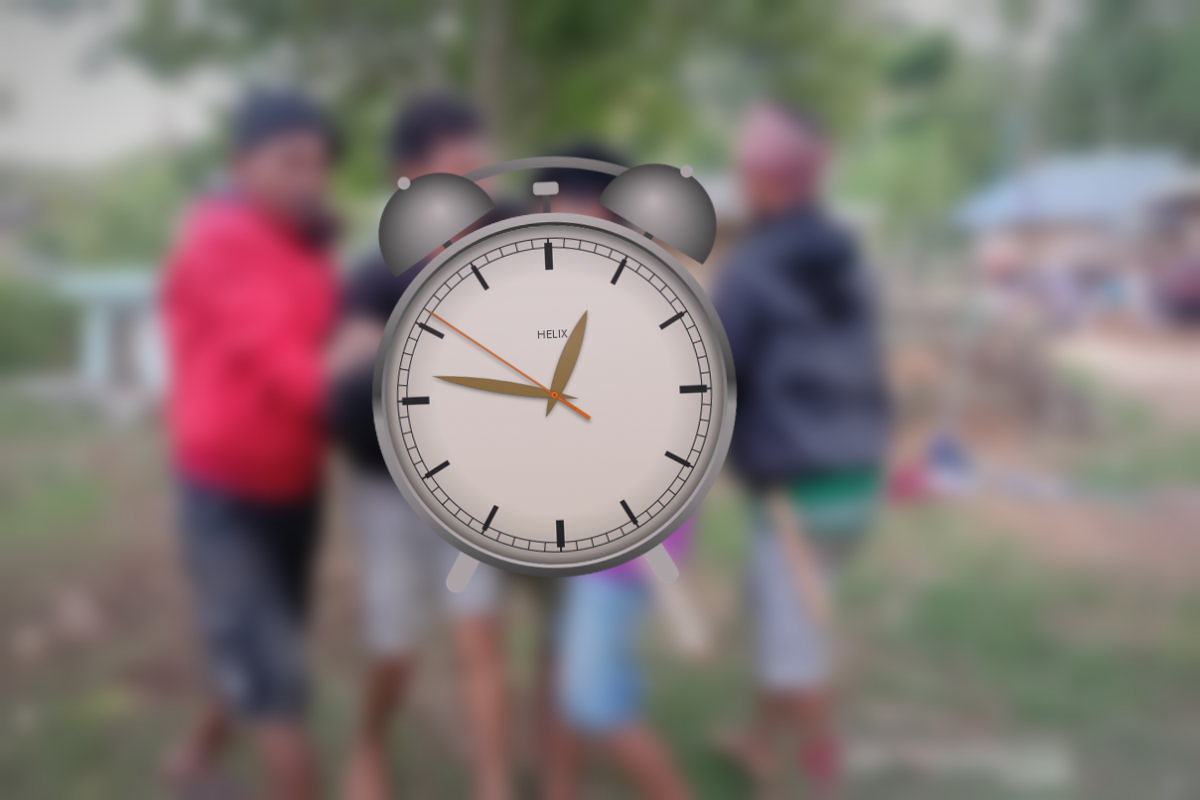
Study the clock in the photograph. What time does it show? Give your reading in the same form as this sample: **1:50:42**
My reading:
**12:46:51**
